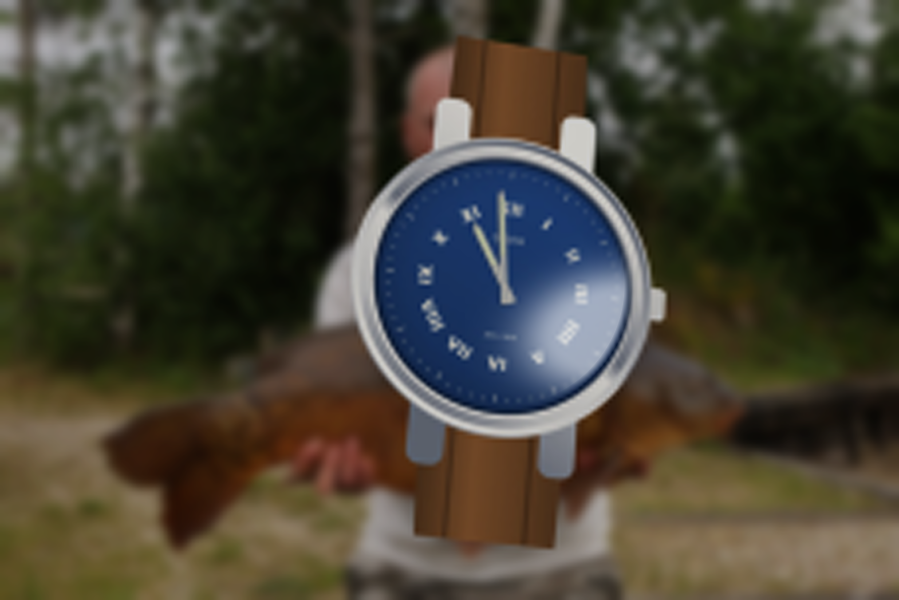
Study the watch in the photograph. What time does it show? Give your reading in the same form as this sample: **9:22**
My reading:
**10:59**
